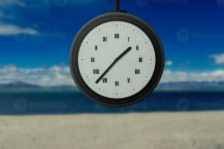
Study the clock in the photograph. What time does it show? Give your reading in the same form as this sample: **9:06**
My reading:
**1:37**
